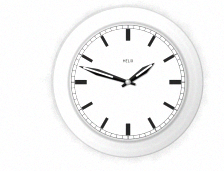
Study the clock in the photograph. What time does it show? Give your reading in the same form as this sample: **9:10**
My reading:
**1:48**
